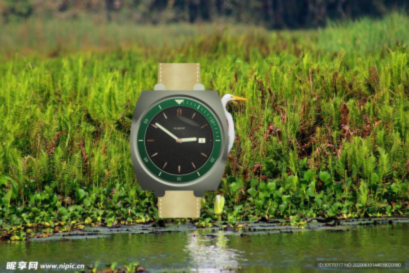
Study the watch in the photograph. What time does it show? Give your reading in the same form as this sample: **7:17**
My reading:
**2:51**
